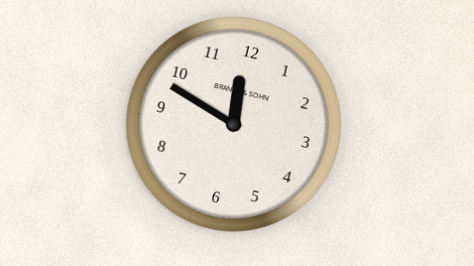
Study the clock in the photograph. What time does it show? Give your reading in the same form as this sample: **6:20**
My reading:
**11:48**
